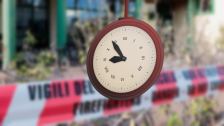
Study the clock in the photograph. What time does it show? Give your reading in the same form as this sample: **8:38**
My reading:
**8:54**
